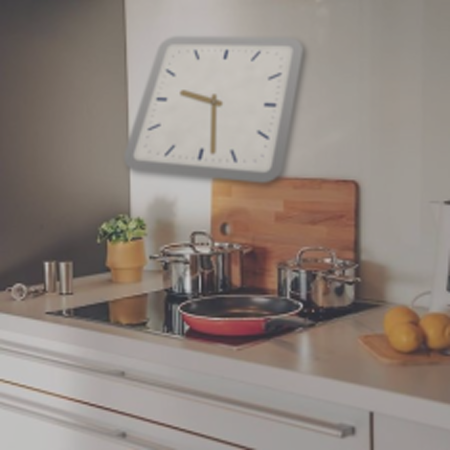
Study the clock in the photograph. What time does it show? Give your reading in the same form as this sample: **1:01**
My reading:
**9:28**
